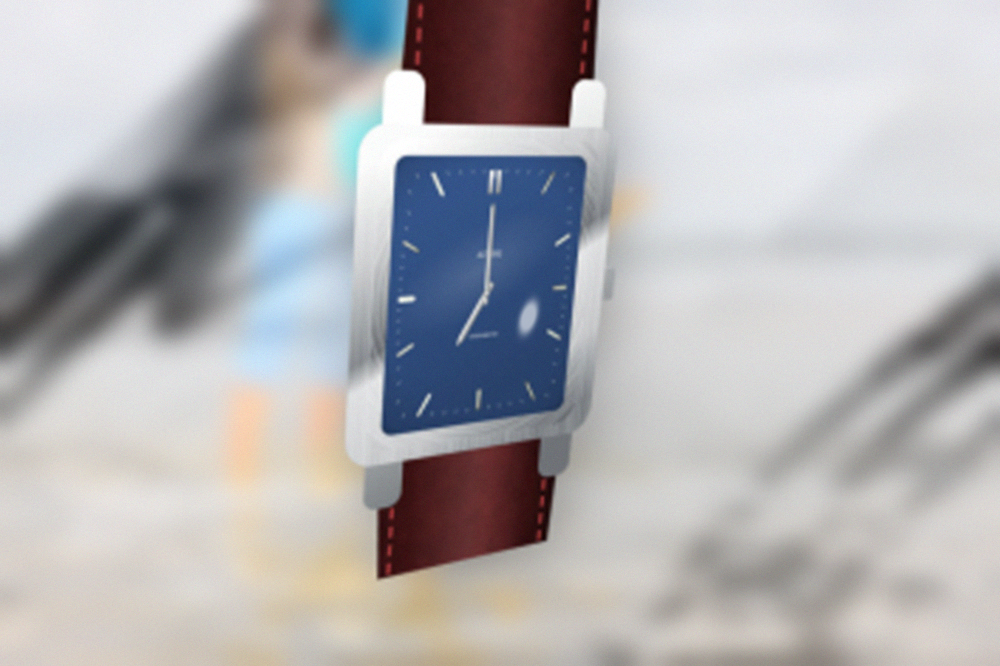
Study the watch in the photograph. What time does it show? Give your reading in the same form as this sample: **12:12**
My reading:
**7:00**
